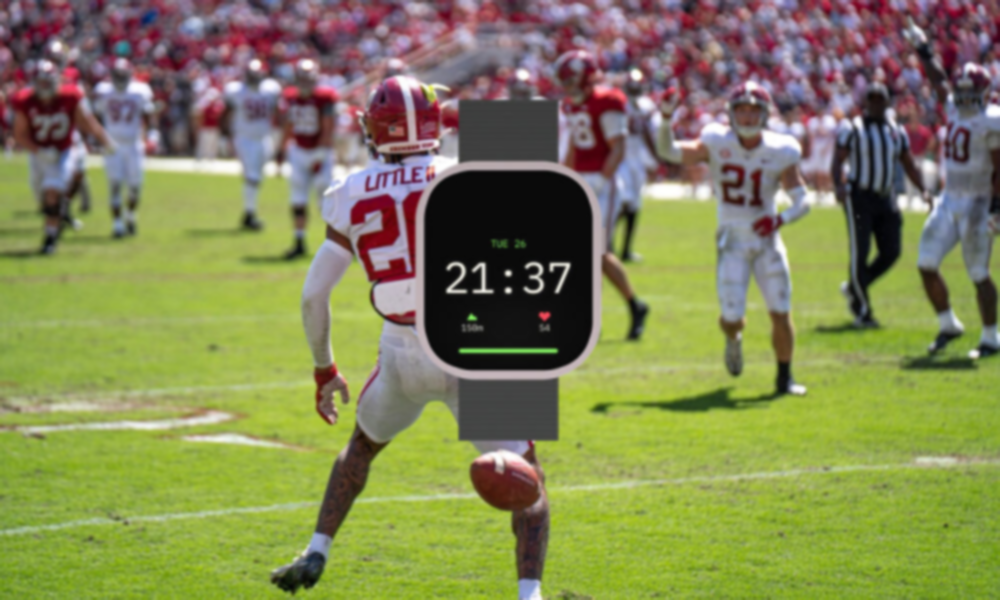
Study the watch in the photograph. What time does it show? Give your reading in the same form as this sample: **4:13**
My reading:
**21:37**
